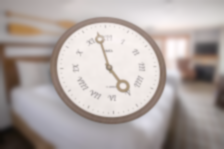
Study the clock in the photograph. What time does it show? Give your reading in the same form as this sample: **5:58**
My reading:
**4:58**
